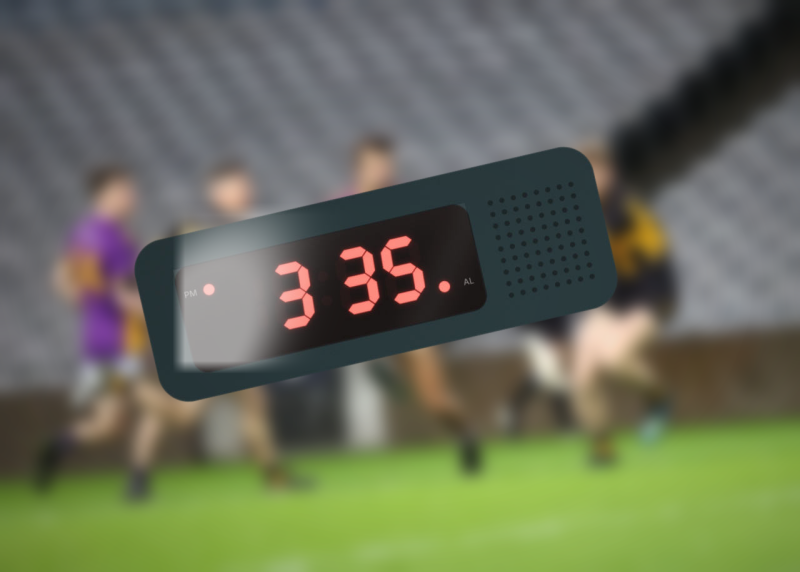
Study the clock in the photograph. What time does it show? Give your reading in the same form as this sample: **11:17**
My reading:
**3:35**
